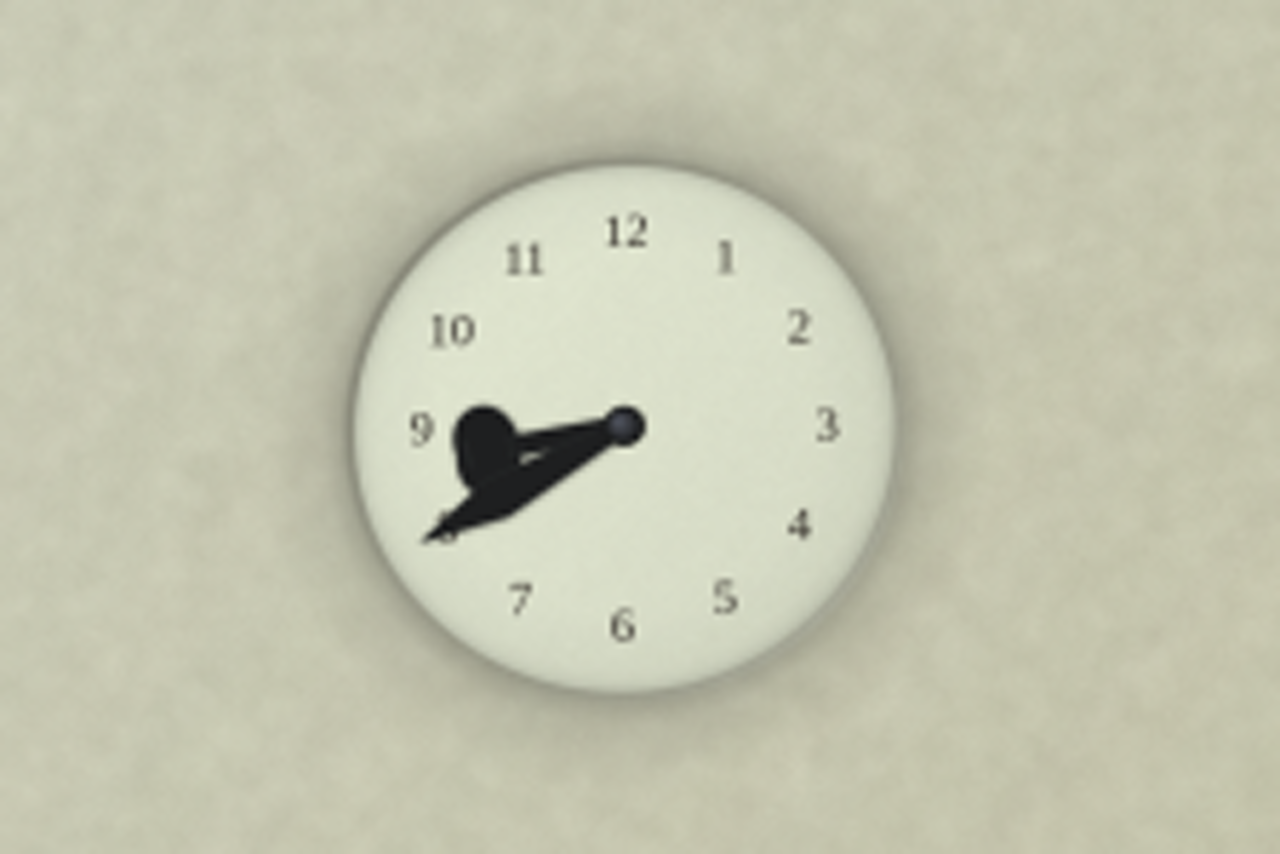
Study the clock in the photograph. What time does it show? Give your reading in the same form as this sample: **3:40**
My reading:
**8:40**
